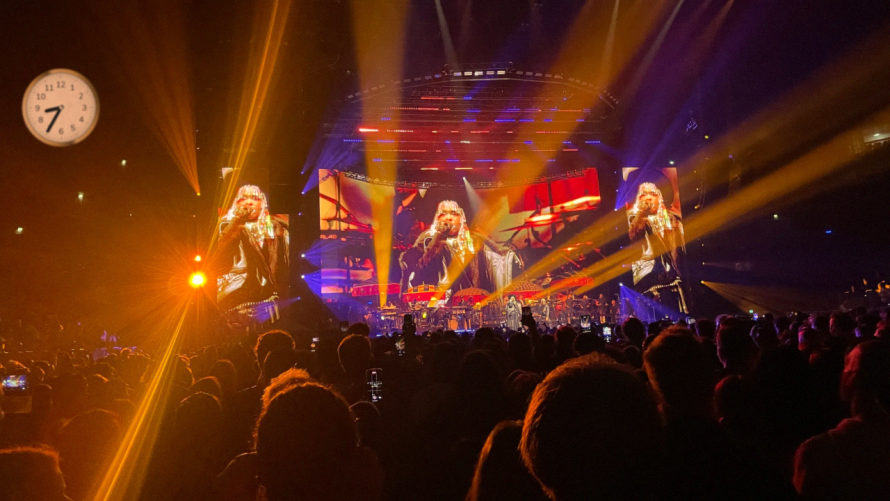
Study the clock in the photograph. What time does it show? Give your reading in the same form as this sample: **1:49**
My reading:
**8:35**
